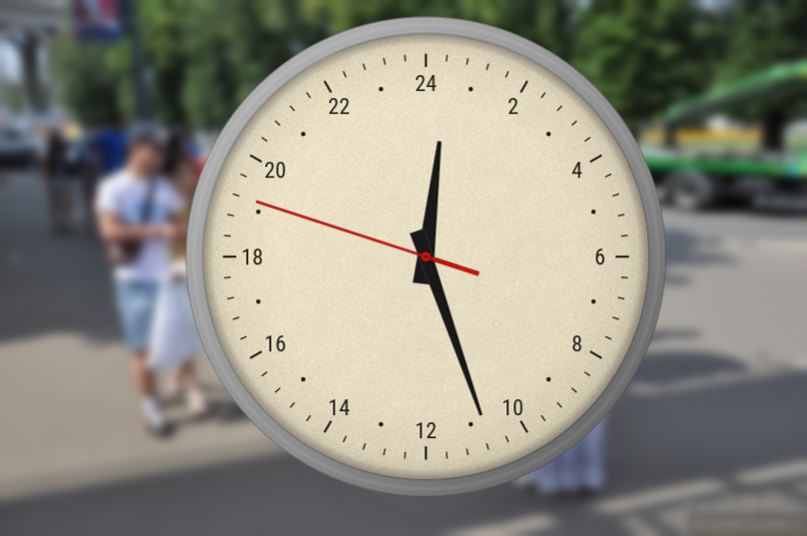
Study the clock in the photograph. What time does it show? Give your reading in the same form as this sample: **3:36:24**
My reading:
**0:26:48**
